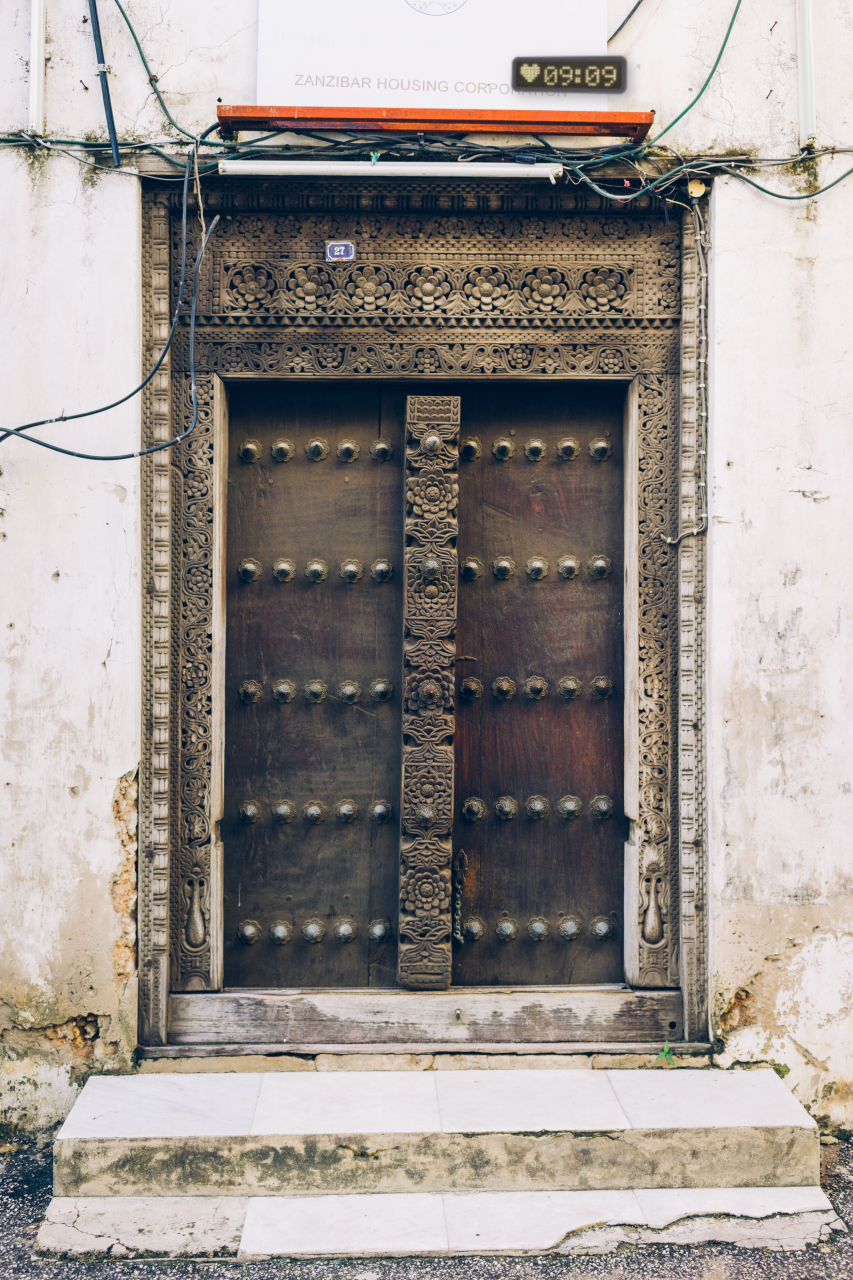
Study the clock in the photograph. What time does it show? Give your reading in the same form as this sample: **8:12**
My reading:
**9:09**
